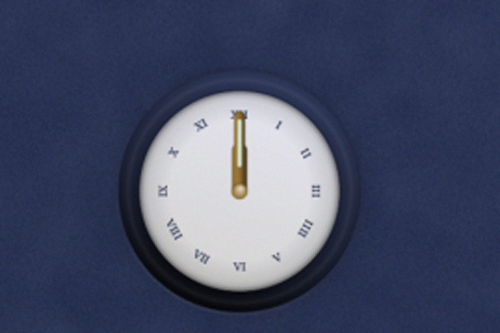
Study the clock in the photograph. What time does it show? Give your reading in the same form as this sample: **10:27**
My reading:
**12:00**
